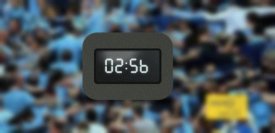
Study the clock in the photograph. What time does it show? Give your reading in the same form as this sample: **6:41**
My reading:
**2:56**
